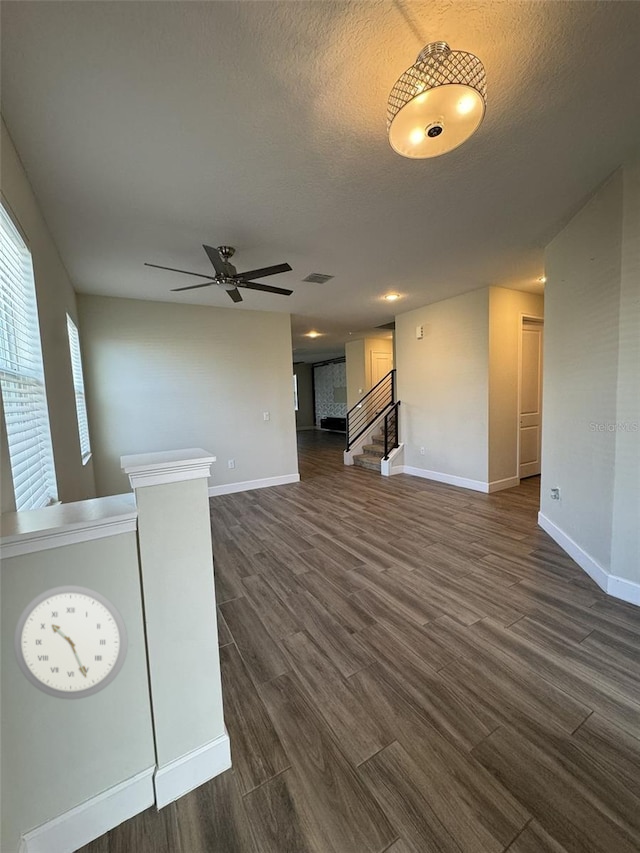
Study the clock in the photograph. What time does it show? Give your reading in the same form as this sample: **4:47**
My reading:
**10:26**
